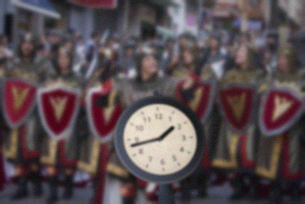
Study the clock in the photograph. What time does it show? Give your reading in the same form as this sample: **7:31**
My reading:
**1:43**
